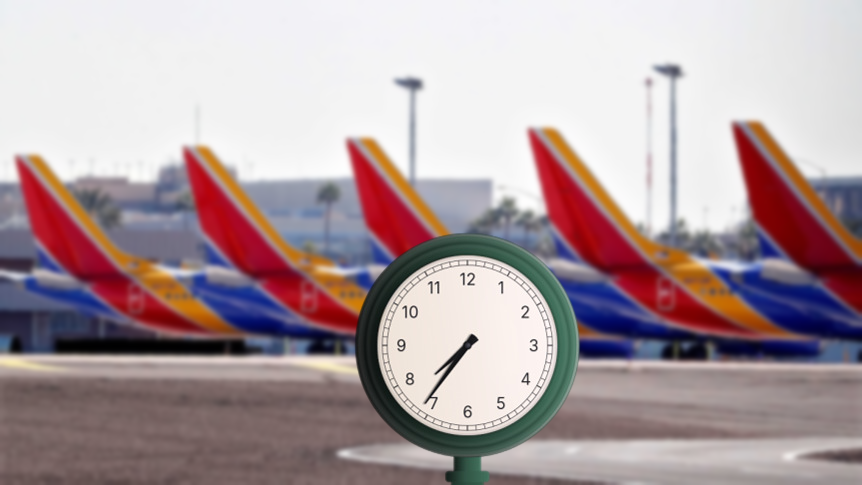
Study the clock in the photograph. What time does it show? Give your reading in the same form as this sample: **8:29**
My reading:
**7:36**
